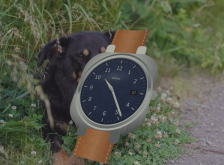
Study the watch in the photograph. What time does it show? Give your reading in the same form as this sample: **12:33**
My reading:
**10:24**
